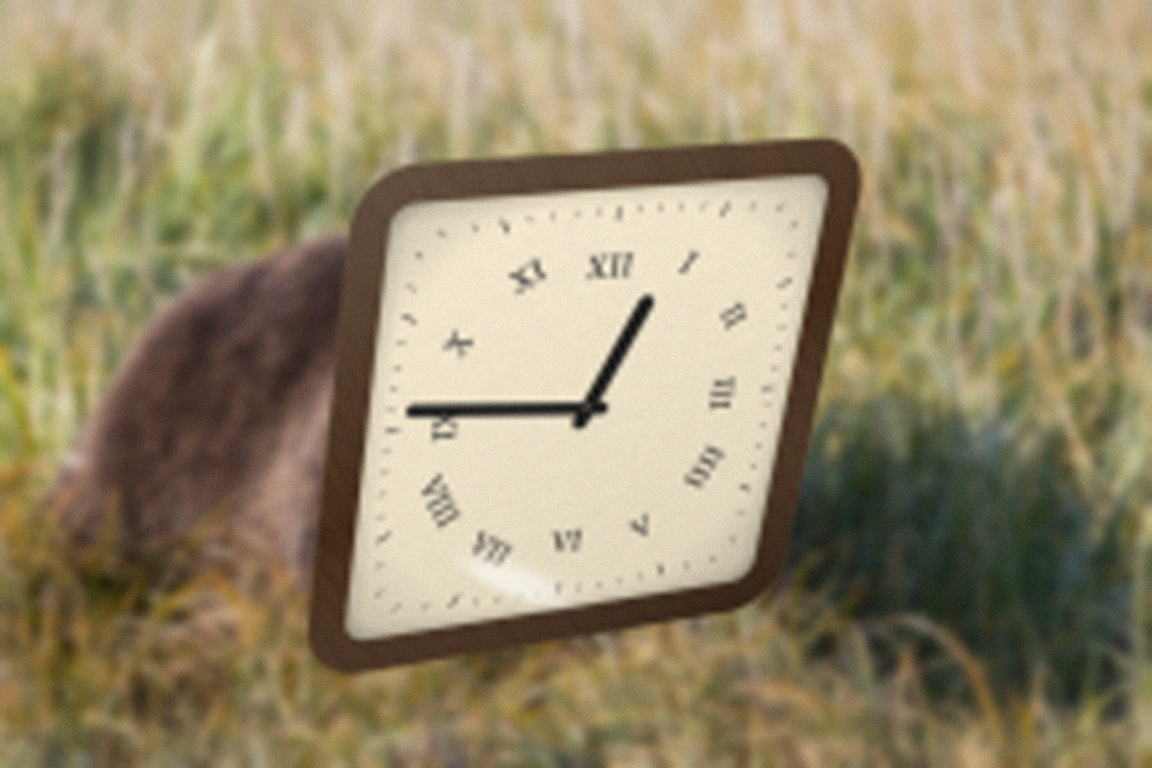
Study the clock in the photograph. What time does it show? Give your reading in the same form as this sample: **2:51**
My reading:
**12:46**
